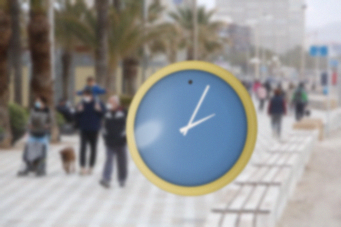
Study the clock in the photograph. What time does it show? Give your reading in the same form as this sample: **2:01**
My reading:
**2:04**
